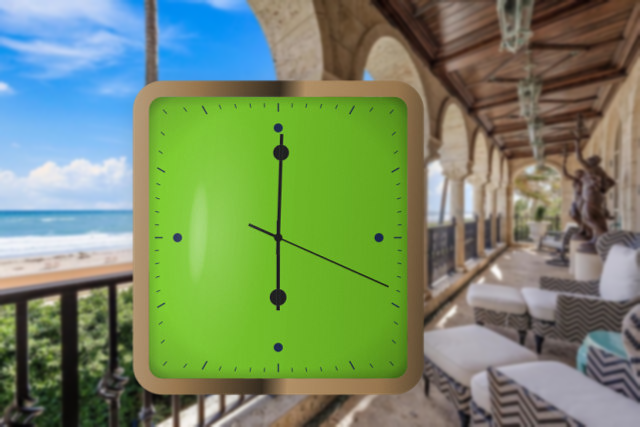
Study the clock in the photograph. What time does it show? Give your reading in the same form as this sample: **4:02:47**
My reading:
**6:00:19**
